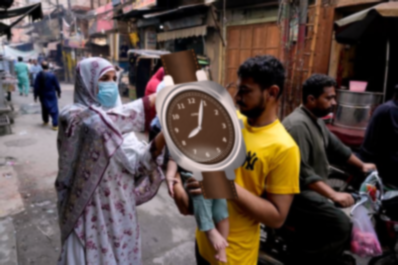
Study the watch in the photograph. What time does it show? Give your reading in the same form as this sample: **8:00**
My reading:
**8:04**
